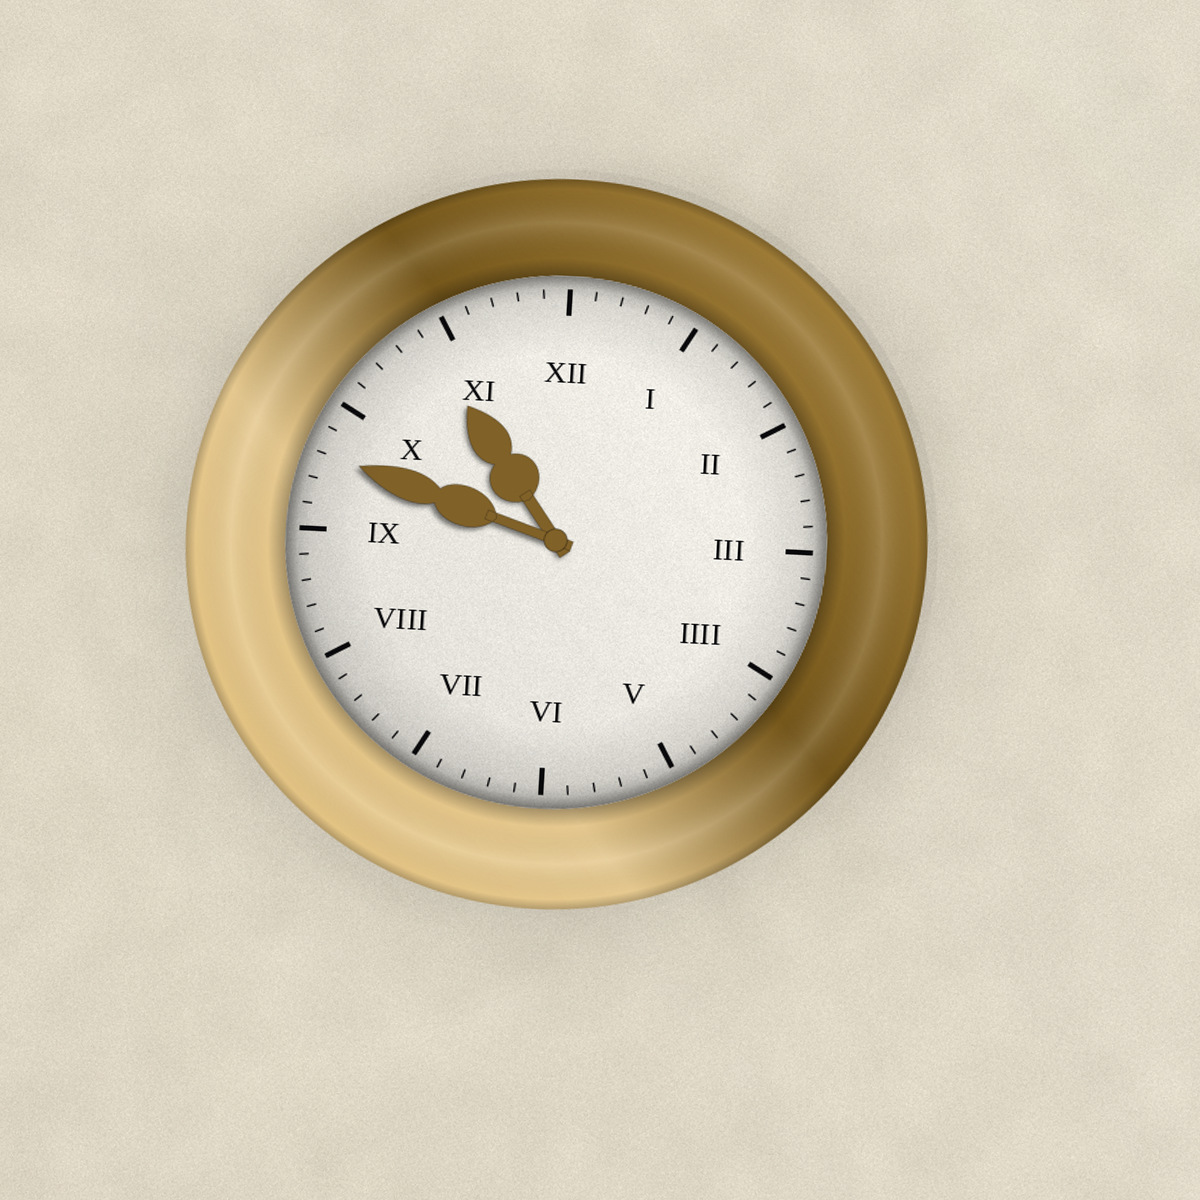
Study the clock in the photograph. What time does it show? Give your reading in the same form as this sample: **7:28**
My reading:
**10:48**
